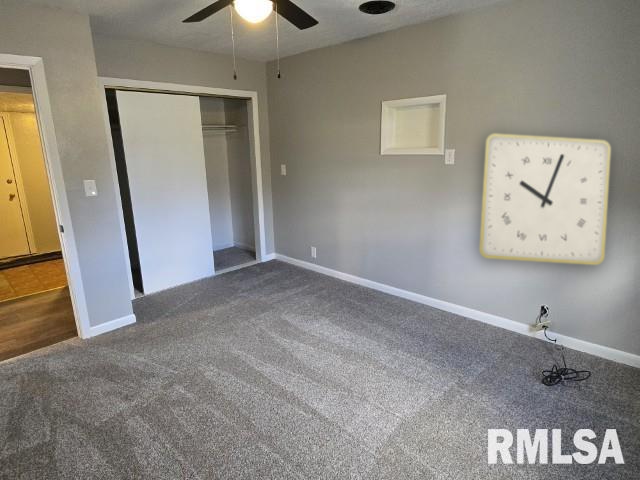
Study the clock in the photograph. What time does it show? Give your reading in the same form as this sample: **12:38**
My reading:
**10:03**
